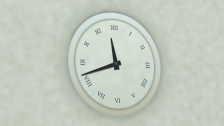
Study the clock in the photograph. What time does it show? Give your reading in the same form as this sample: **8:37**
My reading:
**11:42**
